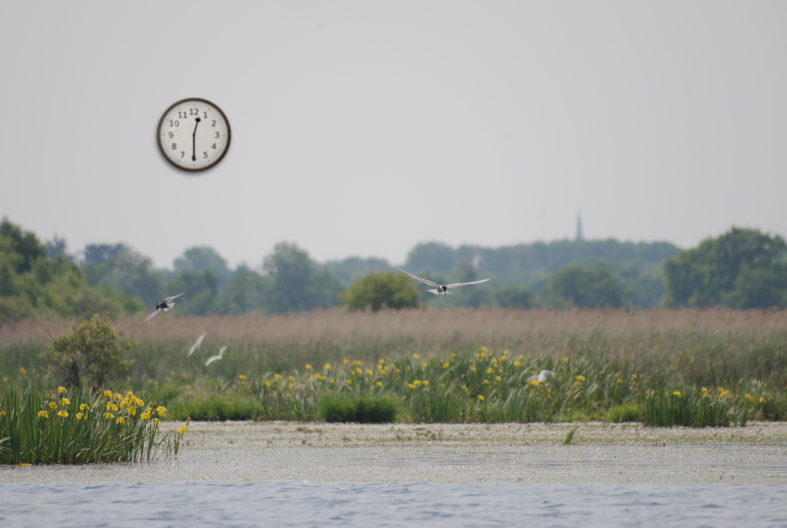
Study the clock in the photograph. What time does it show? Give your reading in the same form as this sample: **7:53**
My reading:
**12:30**
